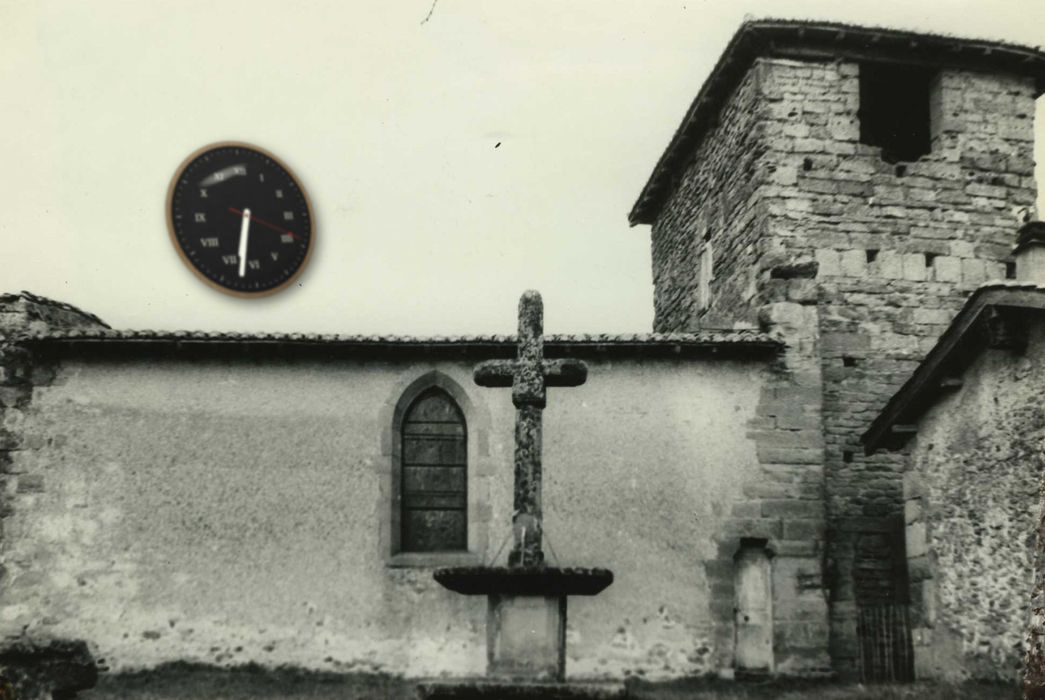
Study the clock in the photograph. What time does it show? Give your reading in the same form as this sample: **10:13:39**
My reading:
**6:32:19**
